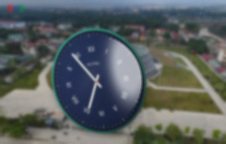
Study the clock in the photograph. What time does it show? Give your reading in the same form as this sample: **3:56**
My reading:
**6:54**
